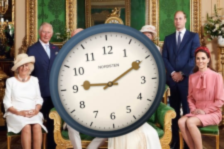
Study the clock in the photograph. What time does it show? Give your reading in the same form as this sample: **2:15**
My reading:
**9:10**
